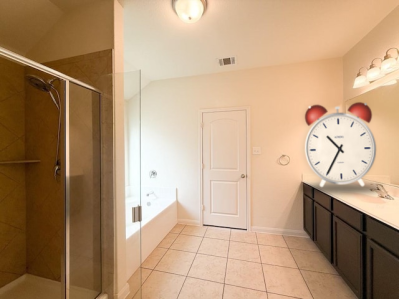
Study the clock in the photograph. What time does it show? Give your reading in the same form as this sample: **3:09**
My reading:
**10:35**
